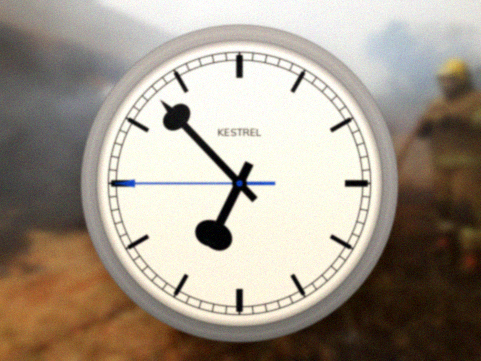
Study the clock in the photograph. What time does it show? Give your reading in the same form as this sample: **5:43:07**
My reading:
**6:52:45**
